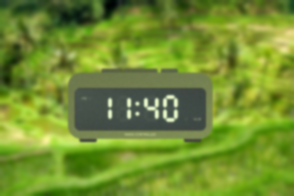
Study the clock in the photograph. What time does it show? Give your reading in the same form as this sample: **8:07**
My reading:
**11:40**
